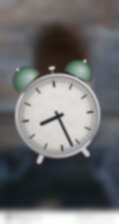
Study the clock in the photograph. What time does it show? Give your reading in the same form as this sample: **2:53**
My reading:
**8:27**
